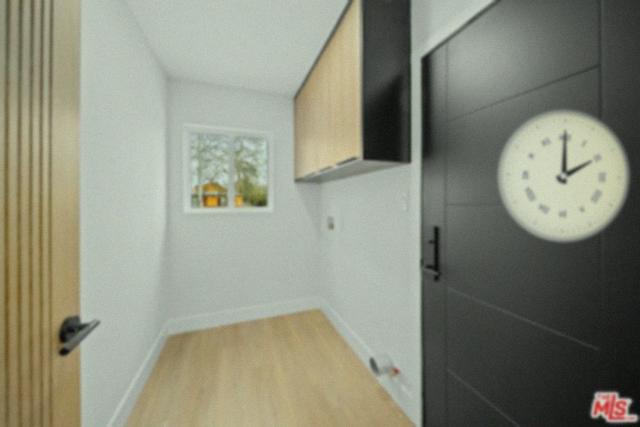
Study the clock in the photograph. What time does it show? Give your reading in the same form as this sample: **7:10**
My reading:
**2:00**
